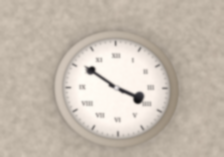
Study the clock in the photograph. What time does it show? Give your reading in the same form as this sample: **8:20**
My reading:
**3:51**
